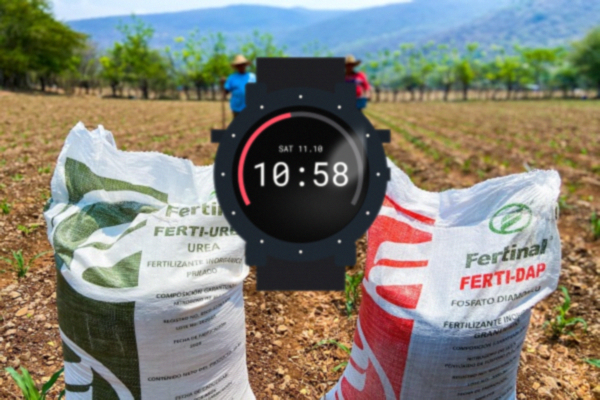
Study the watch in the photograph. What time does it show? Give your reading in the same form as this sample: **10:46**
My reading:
**10:58**
